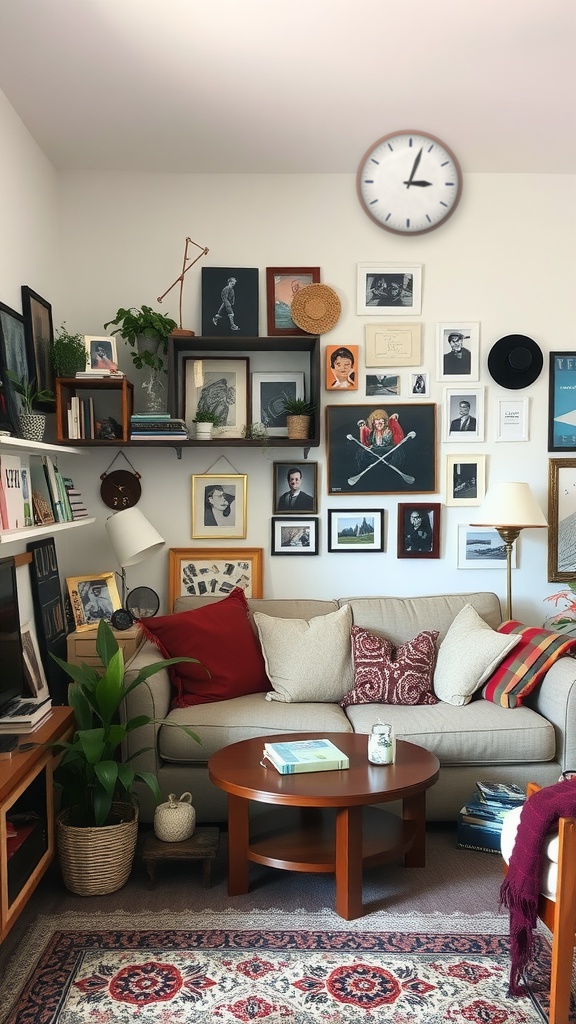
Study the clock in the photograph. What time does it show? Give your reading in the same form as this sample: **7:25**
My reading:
**3:03**
